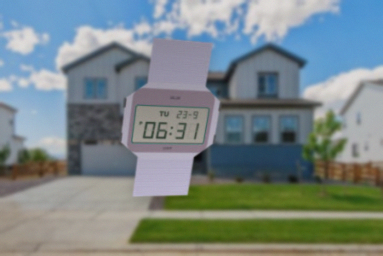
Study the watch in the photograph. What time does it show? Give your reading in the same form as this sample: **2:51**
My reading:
**6:31**
